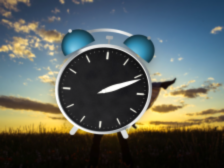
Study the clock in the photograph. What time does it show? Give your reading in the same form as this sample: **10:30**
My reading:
**2:11**
